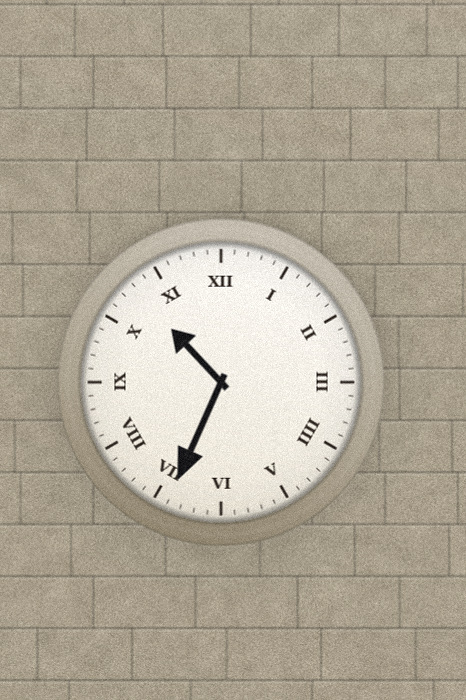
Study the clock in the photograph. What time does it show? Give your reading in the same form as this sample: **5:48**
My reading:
**10:34**
